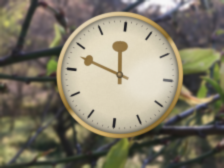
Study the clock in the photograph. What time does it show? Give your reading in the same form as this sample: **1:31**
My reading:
**11:48**
